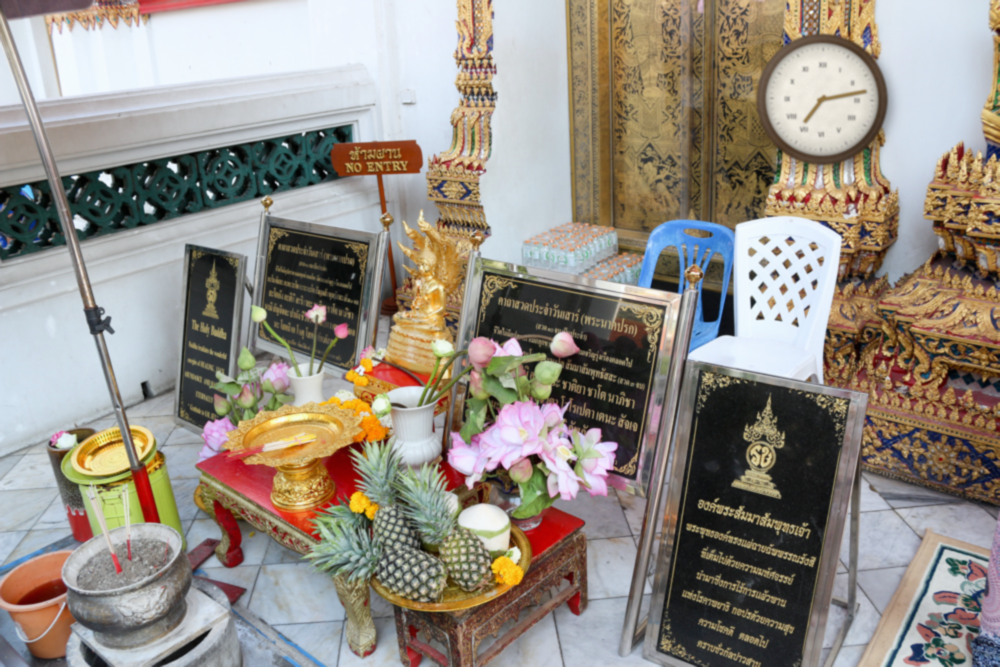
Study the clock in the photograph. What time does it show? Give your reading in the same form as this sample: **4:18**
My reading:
**7:13**
